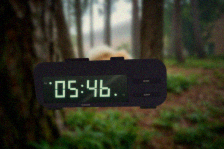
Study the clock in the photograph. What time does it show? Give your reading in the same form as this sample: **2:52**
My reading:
**5:46**
